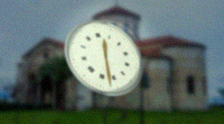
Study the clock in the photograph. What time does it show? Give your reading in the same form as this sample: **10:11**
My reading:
**12:32**
